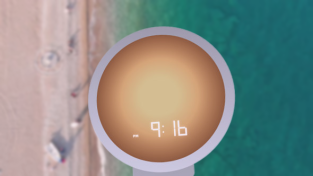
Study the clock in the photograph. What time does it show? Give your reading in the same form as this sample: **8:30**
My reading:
**9:16**
